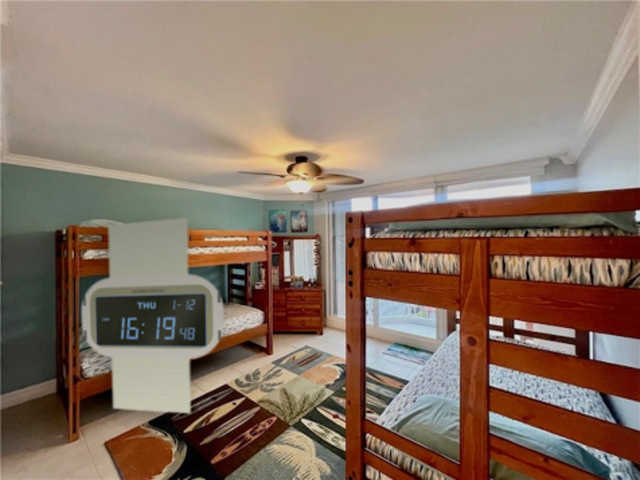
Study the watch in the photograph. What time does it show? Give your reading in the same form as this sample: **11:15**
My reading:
**16:19**
